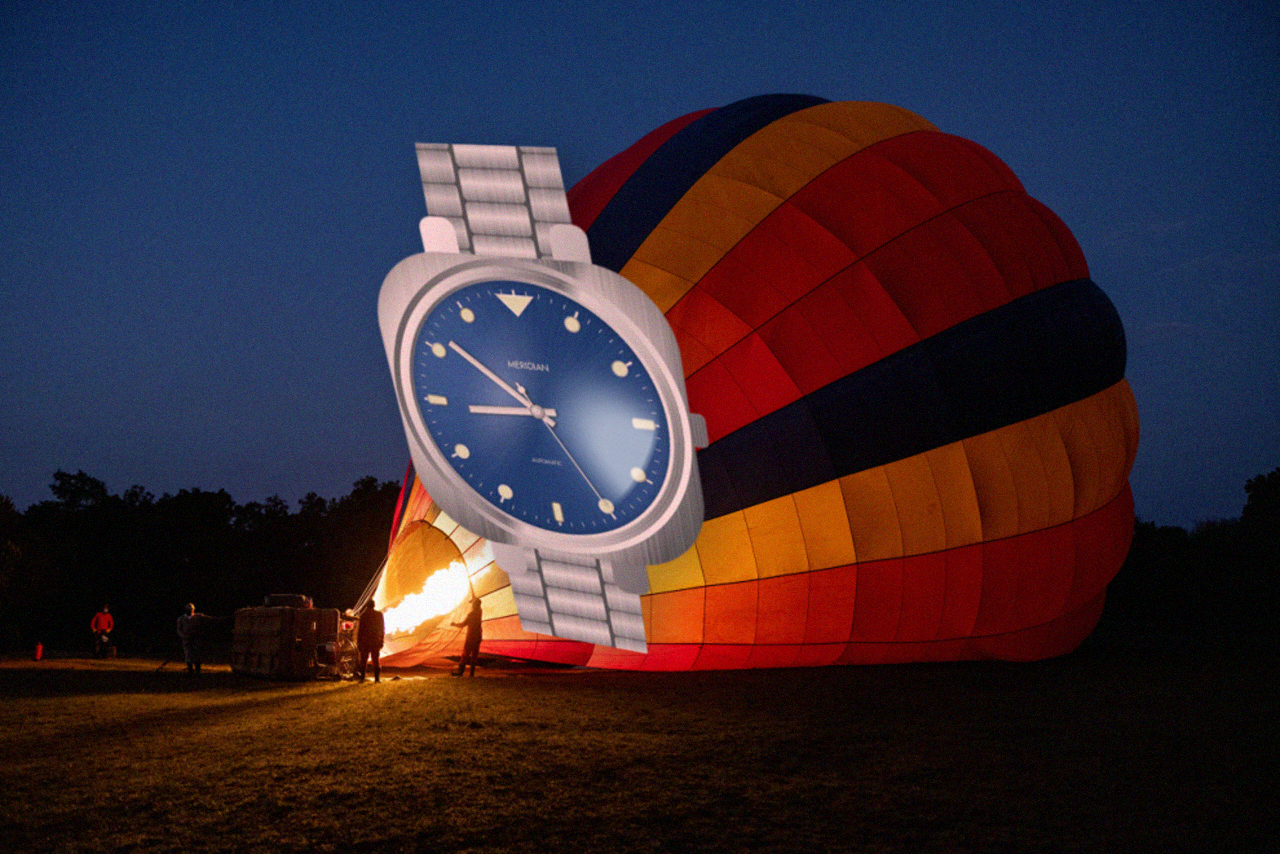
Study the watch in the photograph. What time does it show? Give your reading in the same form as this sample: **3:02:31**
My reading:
**8:51:25**
